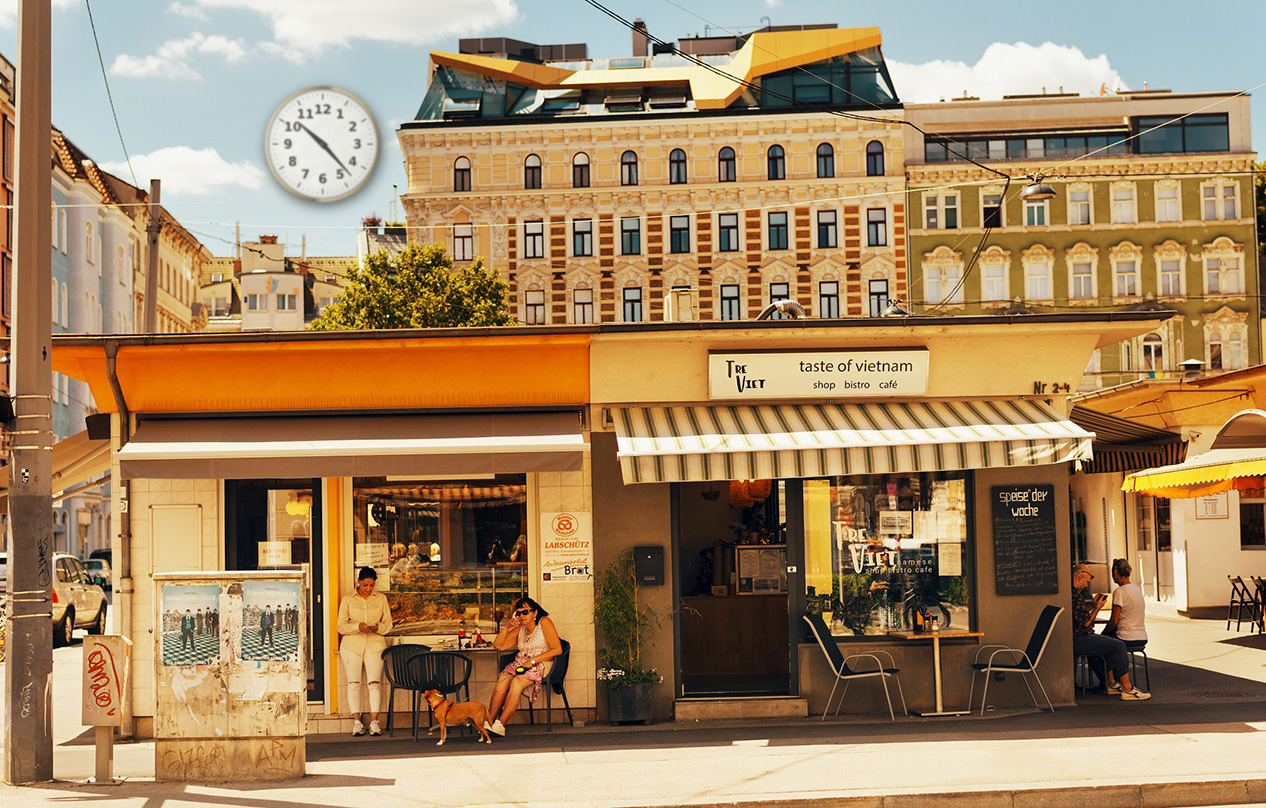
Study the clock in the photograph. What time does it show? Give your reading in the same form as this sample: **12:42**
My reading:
**10:23**
